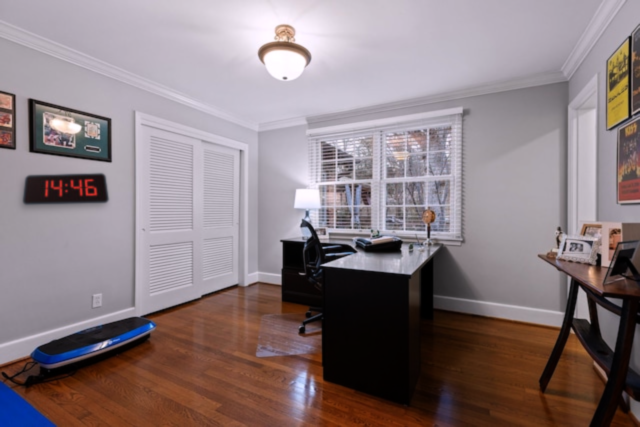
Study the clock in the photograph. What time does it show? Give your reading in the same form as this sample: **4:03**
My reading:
**14:46**
